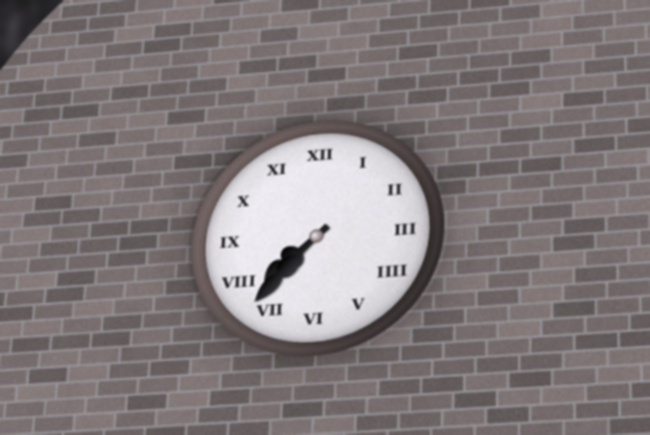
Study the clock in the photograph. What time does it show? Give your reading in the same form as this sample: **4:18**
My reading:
**7:37**
